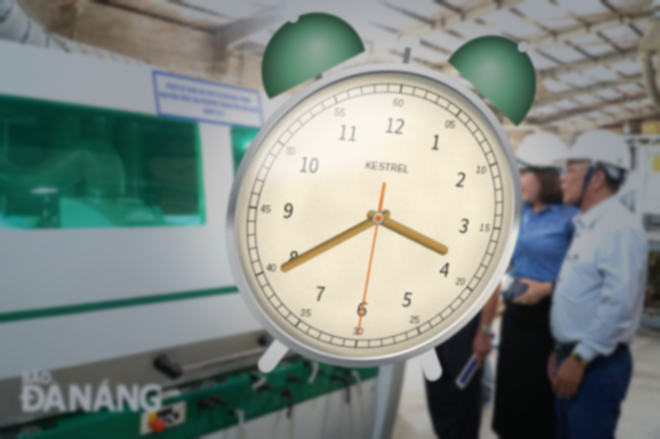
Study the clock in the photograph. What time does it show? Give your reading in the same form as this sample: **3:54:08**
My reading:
**3:39:30**
